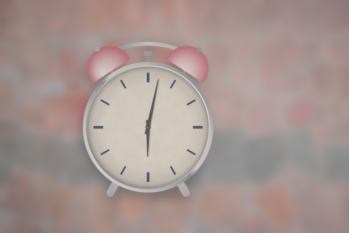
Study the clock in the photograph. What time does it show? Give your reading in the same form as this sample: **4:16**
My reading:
**6:02**
